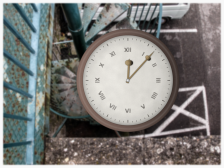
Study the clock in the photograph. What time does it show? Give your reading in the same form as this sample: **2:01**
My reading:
**12:07**
